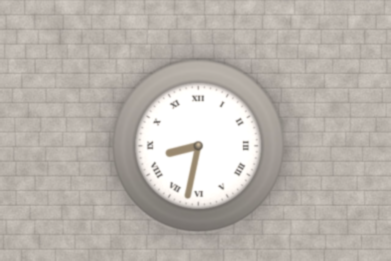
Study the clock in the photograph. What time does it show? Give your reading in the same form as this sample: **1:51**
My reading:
**8:32**
